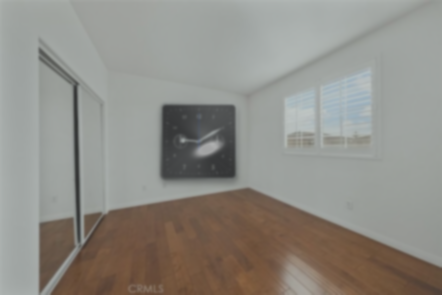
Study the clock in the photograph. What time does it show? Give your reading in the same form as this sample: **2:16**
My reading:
**9:10**
